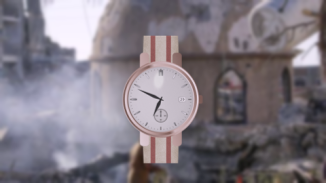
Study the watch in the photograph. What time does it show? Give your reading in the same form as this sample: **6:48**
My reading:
**6:49**
